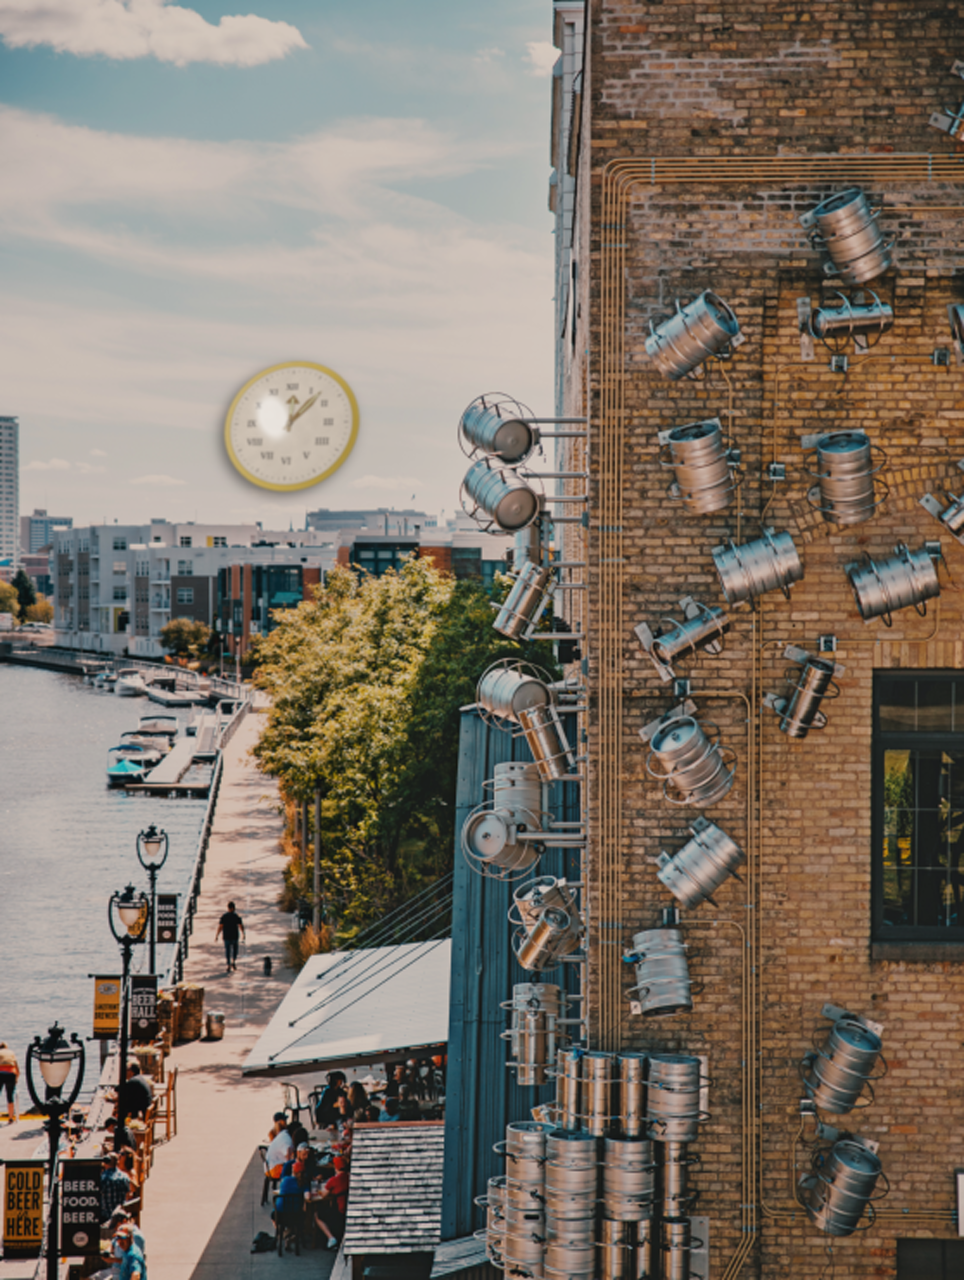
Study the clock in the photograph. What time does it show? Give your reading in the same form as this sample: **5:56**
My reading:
**12:07**
